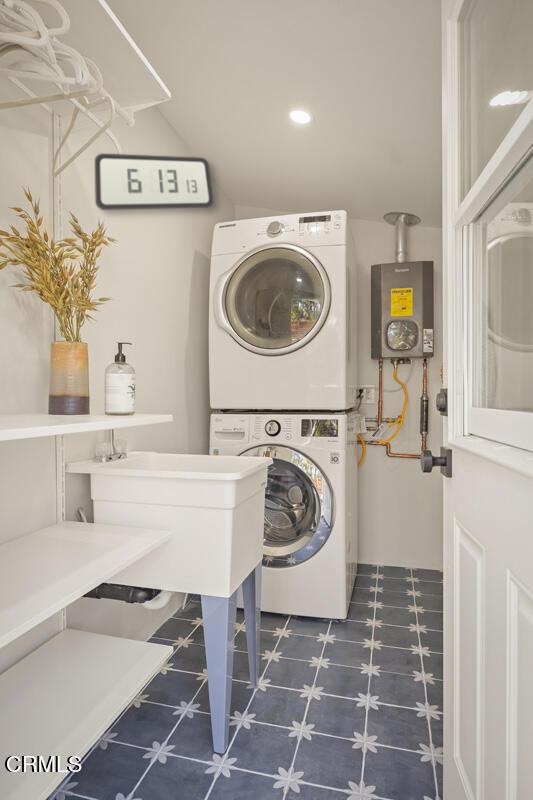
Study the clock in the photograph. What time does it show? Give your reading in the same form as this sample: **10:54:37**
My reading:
**6:13:13**
